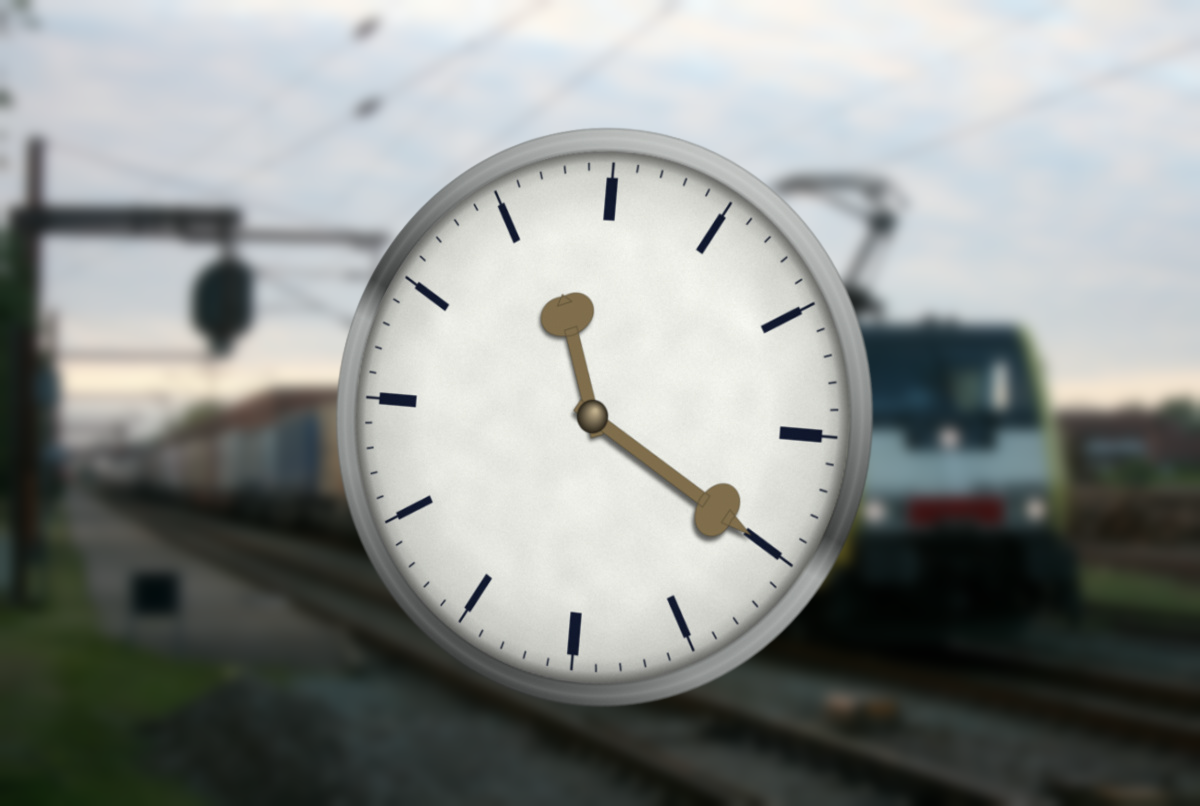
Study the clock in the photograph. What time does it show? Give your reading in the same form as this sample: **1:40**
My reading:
**11:20**
